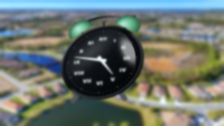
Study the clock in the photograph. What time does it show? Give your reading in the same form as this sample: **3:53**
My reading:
**4:47**
